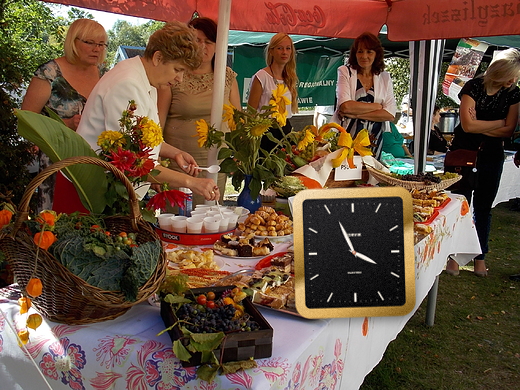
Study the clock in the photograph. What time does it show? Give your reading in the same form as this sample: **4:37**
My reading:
**3:56**
